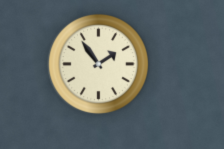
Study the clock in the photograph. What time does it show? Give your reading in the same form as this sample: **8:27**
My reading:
**1:54**
